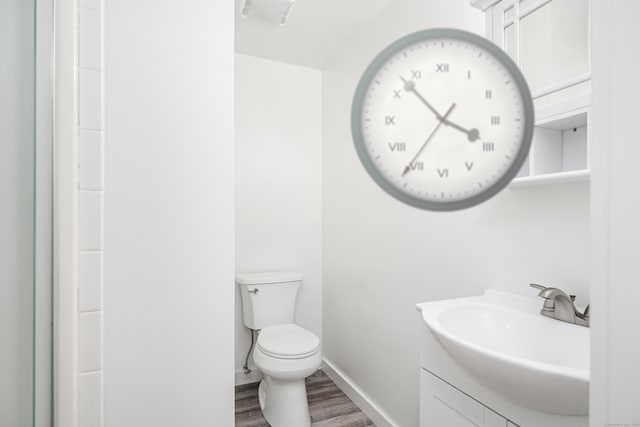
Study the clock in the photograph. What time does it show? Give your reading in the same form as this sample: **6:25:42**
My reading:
**3:52:36**
